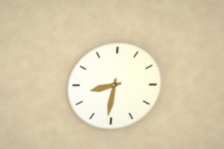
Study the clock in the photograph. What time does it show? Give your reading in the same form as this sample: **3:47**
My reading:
**8:31**
